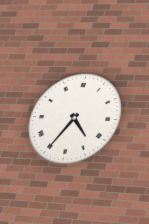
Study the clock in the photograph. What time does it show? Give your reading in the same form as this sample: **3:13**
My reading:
**4:35**
